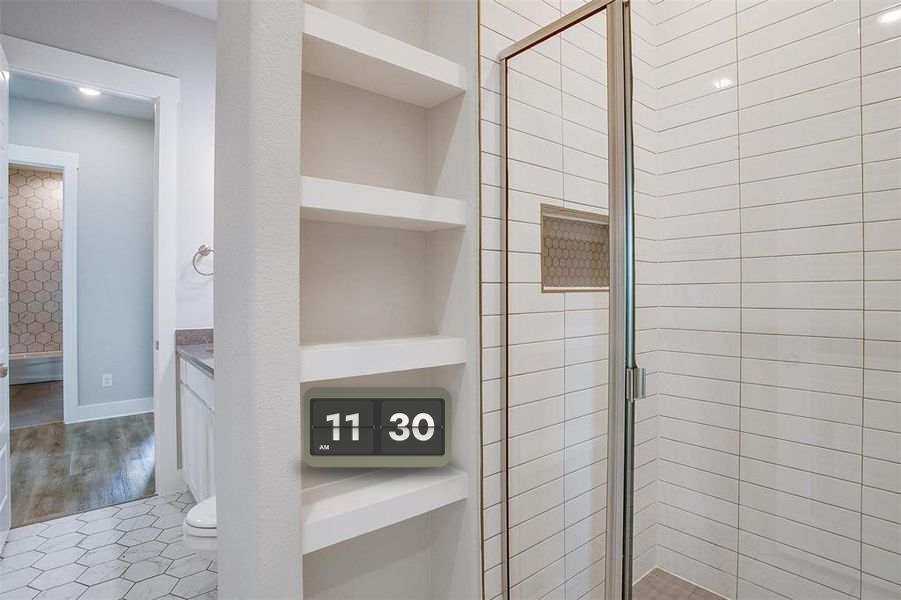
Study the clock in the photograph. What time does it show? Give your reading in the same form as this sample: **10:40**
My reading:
**11:30**
